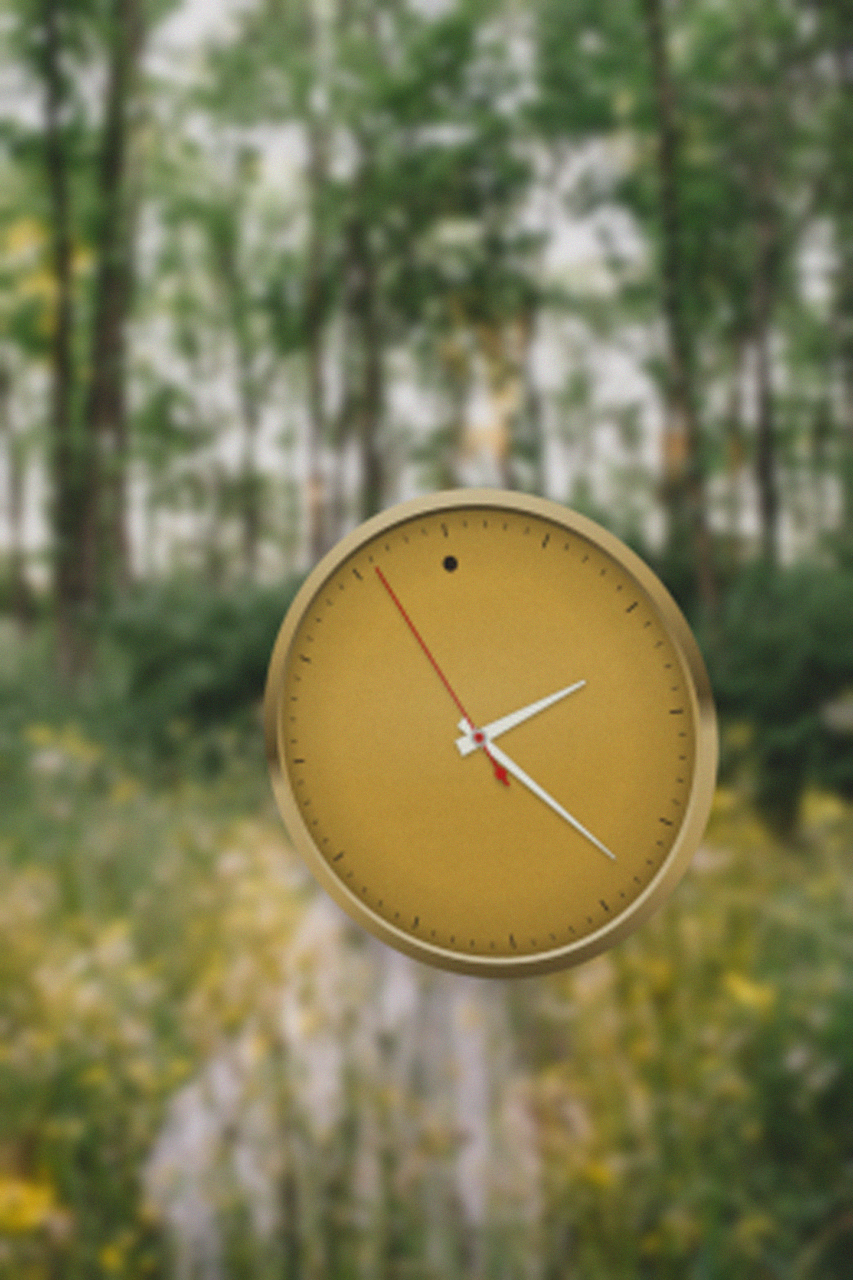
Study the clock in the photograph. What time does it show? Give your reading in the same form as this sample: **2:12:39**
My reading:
**2:22:56**
